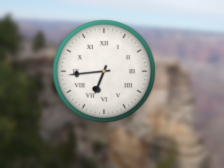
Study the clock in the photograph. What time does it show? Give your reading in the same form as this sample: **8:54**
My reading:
**6:44**
